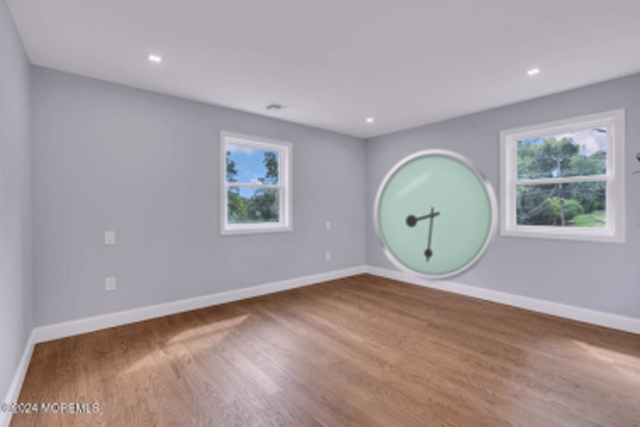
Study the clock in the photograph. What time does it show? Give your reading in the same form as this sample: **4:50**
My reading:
**8:31**
